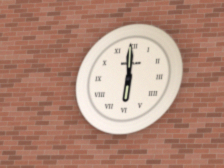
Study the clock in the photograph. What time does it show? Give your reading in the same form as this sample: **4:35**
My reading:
**5:59**
